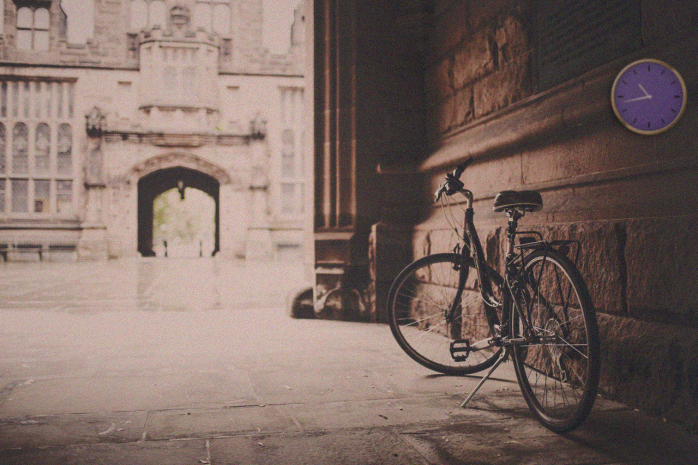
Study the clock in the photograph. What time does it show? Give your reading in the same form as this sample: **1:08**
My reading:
**10:43**
